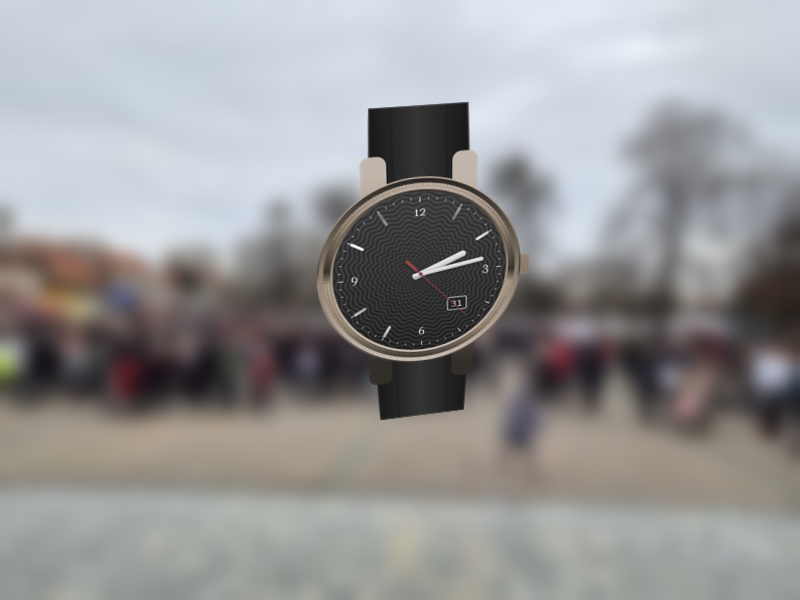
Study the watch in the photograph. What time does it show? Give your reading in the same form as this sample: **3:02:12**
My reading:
**2:13:23**
